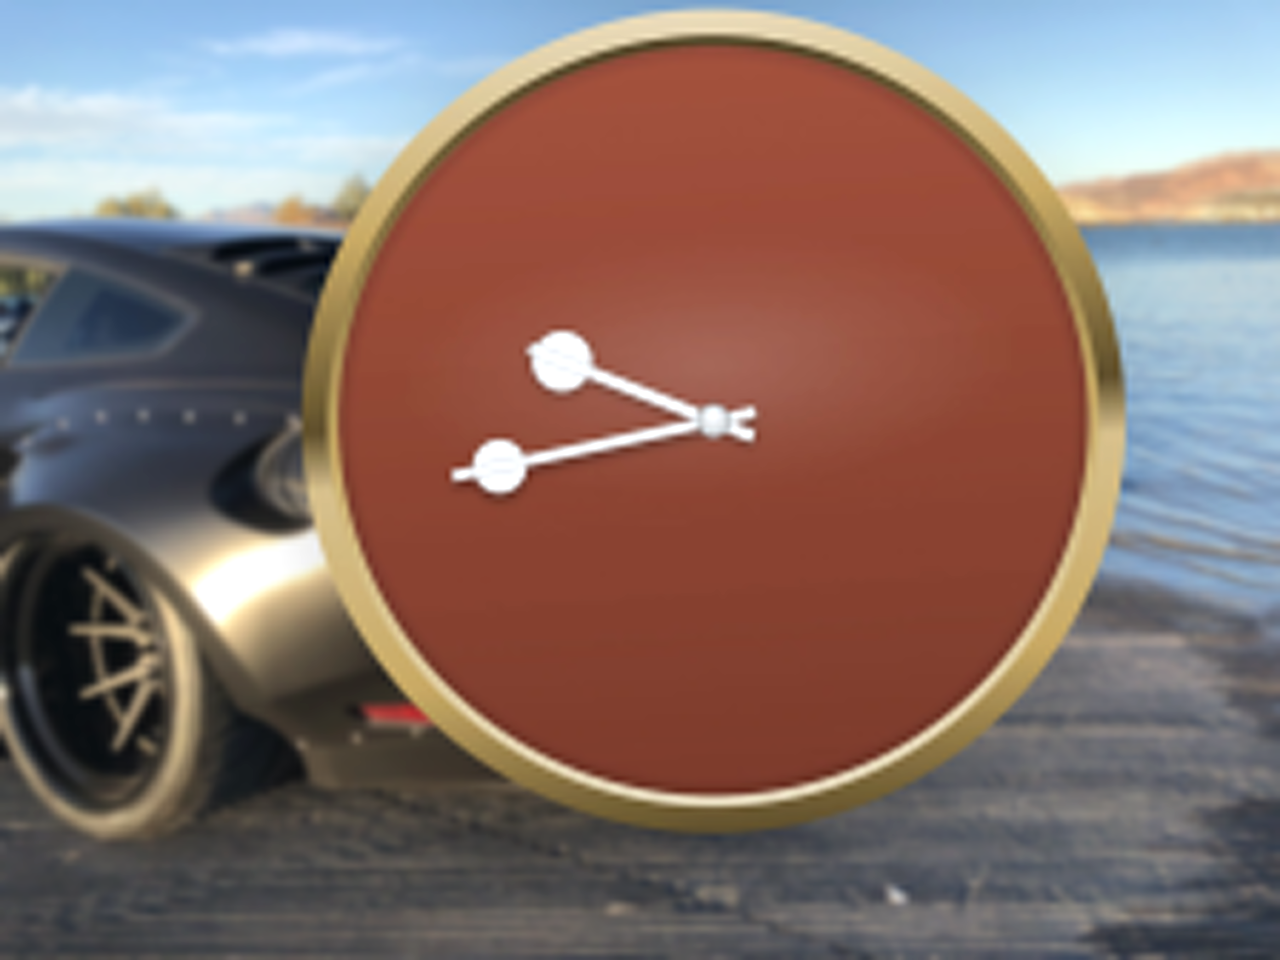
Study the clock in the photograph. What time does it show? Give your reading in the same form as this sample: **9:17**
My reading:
**9:43**
